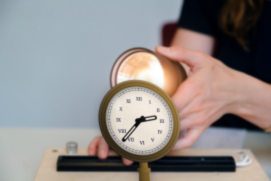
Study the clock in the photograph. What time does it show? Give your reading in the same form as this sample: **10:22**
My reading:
**2:37**
